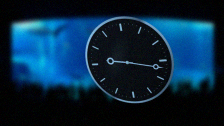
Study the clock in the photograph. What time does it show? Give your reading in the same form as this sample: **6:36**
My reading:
**9:17**
